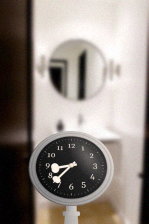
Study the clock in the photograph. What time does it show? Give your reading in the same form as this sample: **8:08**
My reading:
**8:37**
